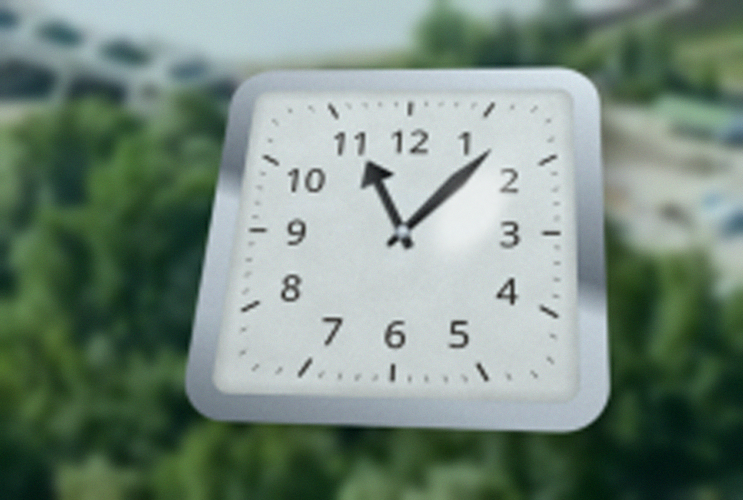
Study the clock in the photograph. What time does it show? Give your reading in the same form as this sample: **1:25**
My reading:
**11:07**
